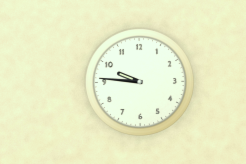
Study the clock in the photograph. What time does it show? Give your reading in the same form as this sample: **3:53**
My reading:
**9:46**
